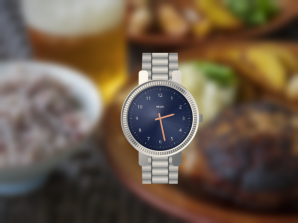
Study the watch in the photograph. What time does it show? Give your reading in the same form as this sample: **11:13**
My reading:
**2:28**
